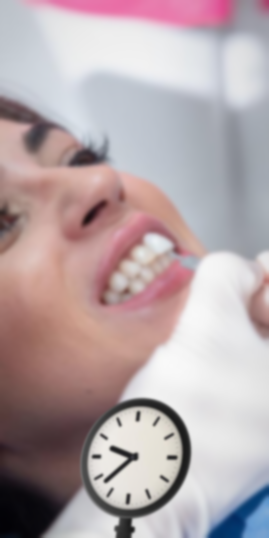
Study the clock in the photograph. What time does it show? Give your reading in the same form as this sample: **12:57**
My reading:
**9:38**
